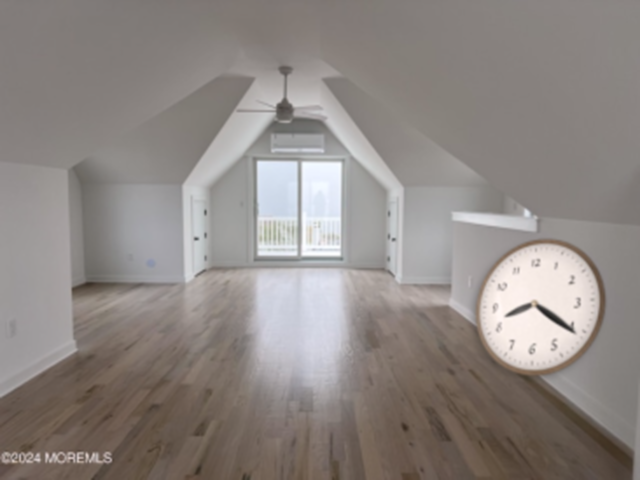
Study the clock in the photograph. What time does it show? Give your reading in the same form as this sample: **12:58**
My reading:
**8:21**
